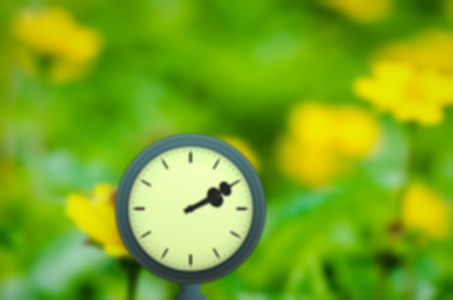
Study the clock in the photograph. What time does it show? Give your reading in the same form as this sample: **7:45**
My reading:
**2:10**
